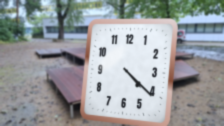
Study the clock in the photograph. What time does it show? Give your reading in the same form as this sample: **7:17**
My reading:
**4:21**
